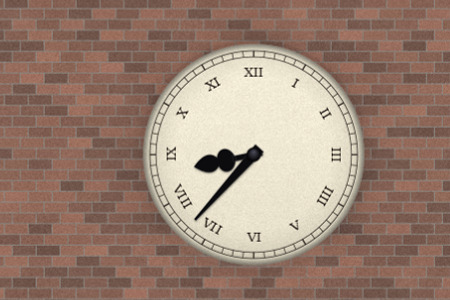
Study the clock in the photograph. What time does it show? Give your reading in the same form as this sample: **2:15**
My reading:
**8:37**
